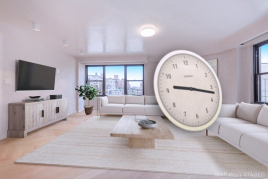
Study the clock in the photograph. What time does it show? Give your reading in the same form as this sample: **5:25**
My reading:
**9:17**
